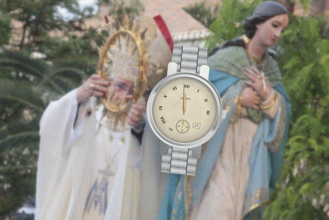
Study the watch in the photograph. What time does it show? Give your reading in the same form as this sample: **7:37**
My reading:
**11:59**
